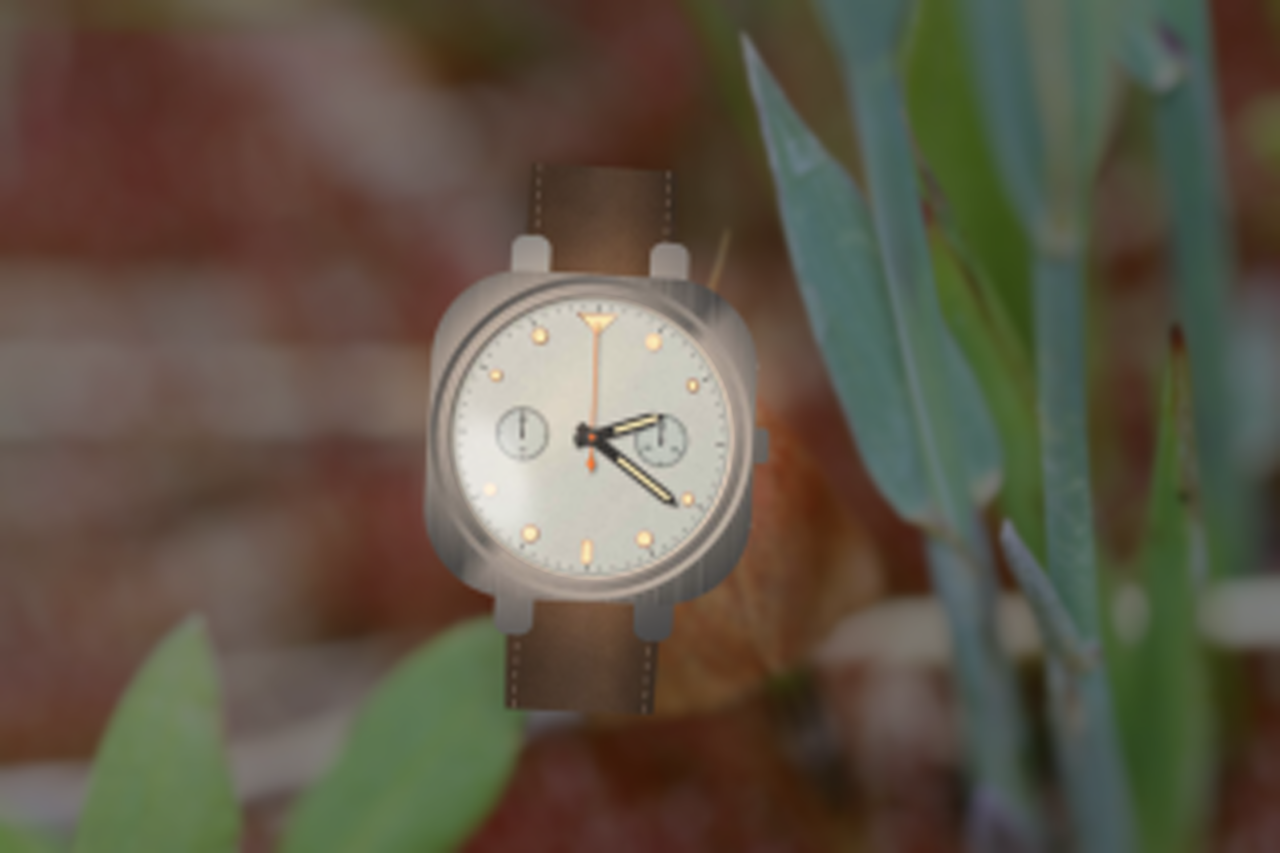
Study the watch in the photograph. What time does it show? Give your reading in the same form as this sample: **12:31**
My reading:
**2:21**
